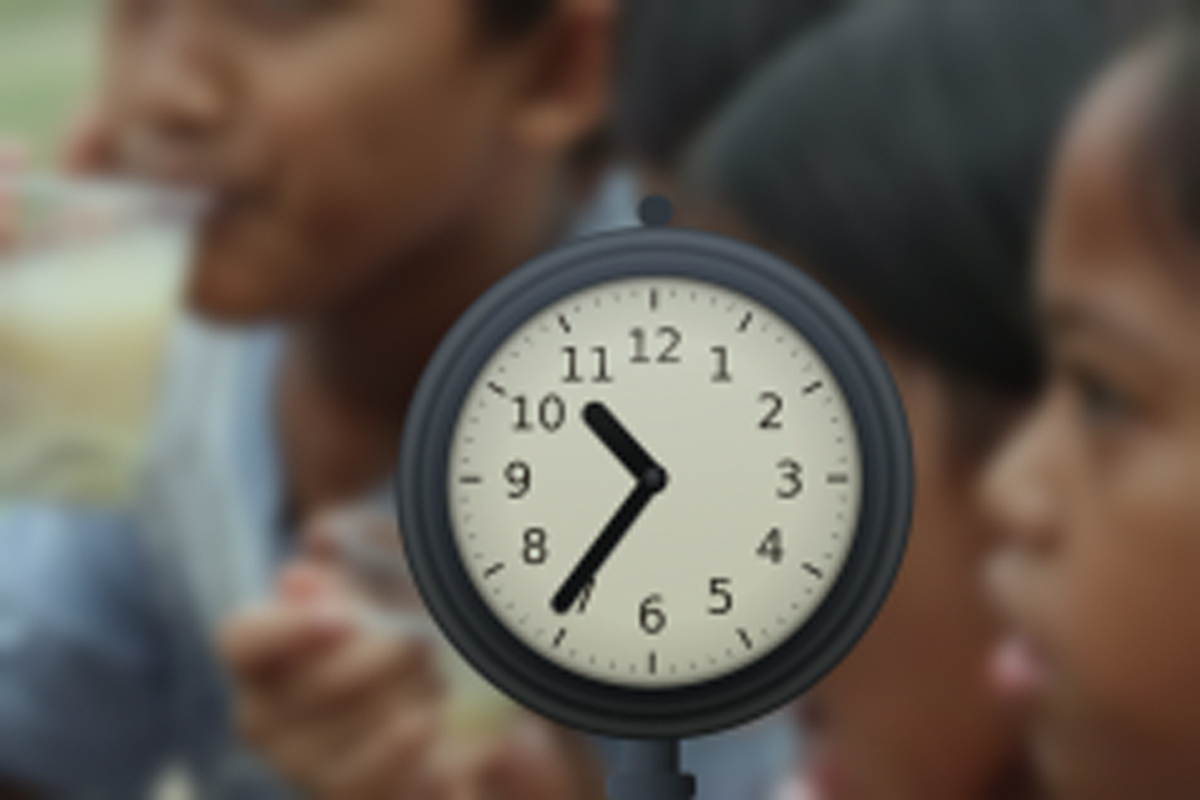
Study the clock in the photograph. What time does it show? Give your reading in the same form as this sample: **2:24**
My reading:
**10:36**
